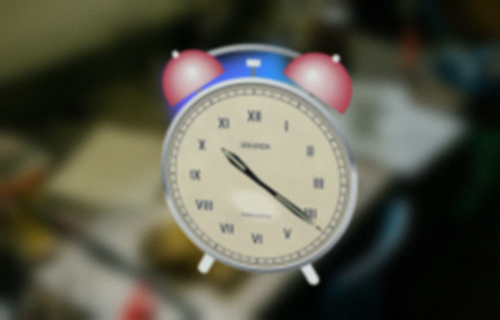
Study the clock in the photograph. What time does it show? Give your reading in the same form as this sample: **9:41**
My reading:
**10:21**
